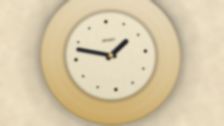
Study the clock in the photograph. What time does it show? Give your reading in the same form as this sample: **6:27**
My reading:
**1:48**
